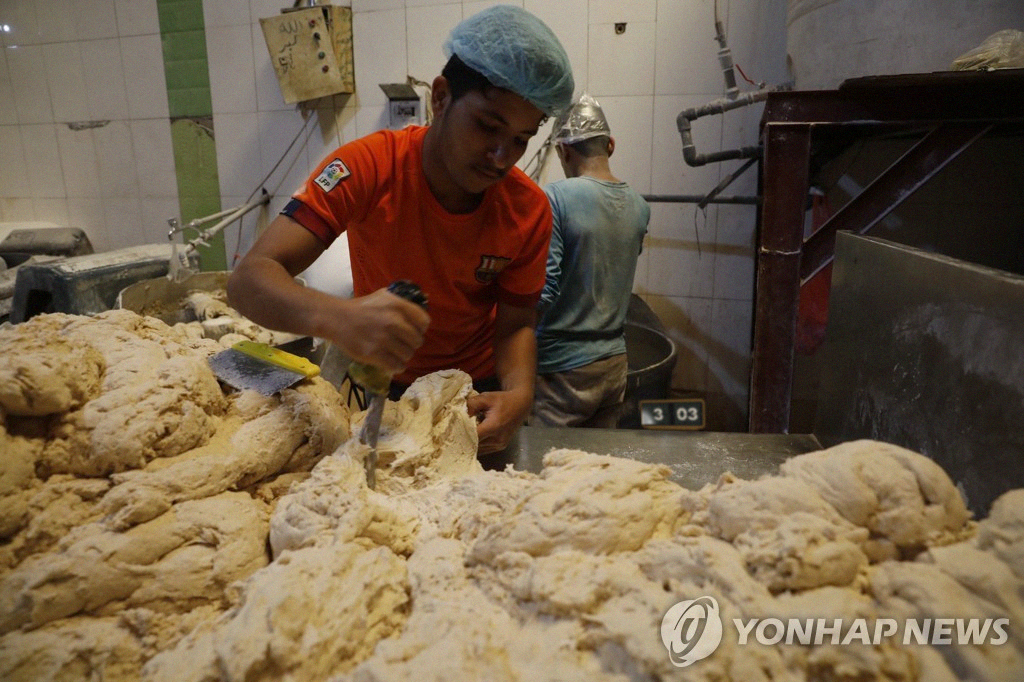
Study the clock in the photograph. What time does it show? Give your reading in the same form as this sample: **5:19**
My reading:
**3:03**
